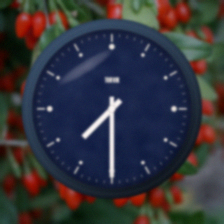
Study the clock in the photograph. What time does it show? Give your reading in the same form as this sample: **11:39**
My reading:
**7:30**
